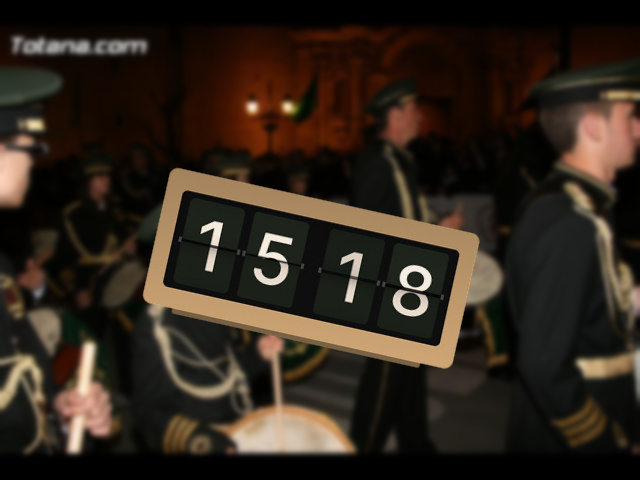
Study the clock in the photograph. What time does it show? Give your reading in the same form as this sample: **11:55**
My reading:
**15:18**
